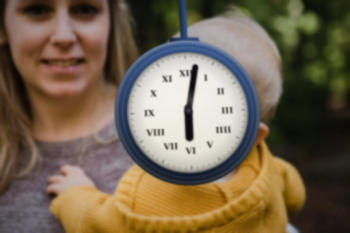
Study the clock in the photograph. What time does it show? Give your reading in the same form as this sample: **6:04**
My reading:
**6:02**
